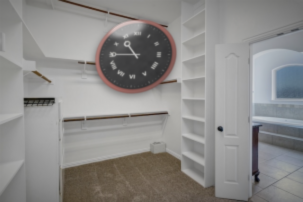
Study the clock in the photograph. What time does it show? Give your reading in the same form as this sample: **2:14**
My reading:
**10:45**
